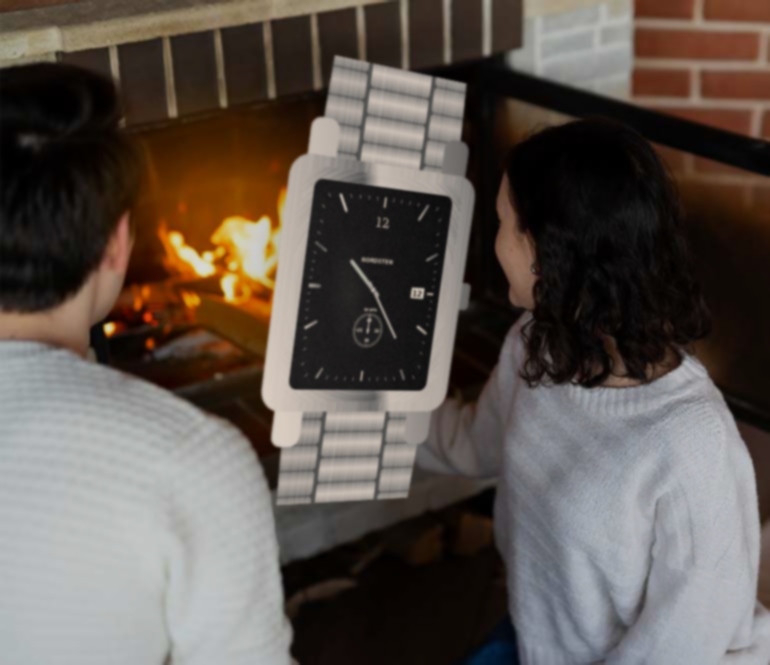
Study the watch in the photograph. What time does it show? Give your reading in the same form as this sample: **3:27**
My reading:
**10:24**
